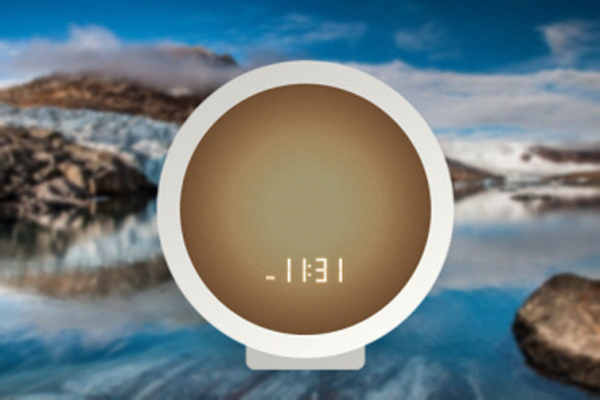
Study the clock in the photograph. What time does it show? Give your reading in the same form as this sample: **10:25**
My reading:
**11:31**
